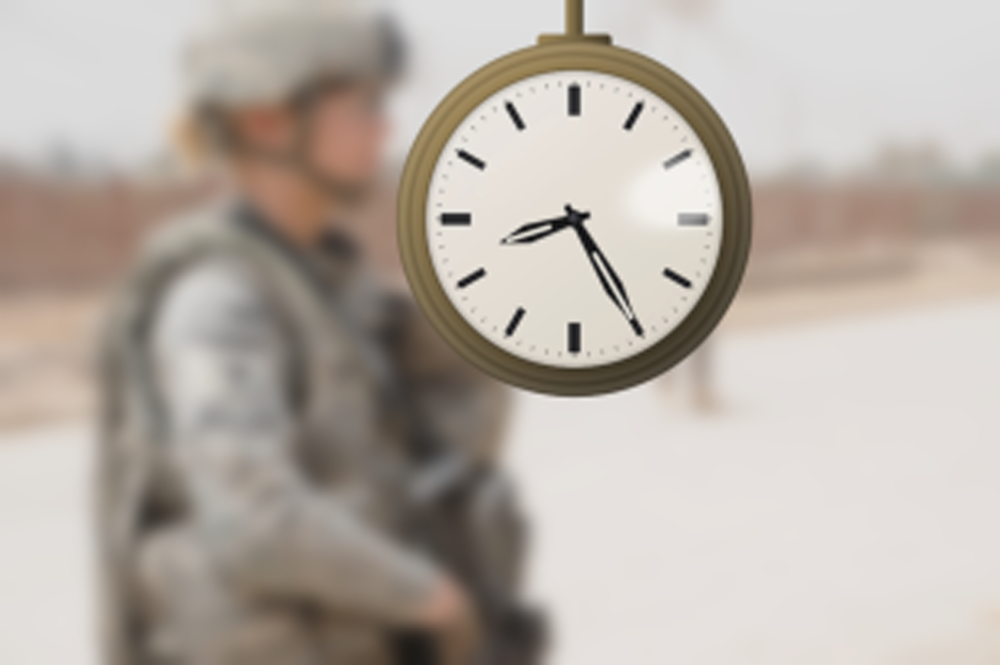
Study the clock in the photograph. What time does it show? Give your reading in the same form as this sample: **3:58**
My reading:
**8:25**
